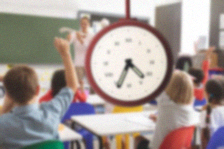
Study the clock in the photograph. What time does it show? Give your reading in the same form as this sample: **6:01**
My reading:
**4:34**
